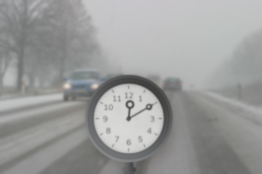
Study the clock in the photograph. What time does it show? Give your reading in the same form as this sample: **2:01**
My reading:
**12:10**
